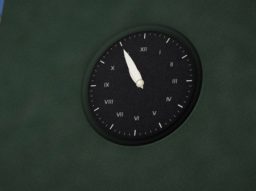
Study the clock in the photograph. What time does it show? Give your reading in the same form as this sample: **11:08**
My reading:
**10:55**
